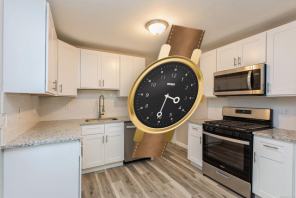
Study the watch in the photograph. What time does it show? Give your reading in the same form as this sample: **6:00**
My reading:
**3:31**
